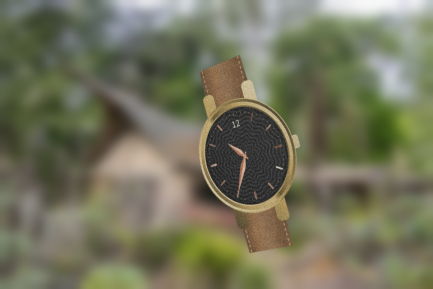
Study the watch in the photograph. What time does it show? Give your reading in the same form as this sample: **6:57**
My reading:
**10:35**
